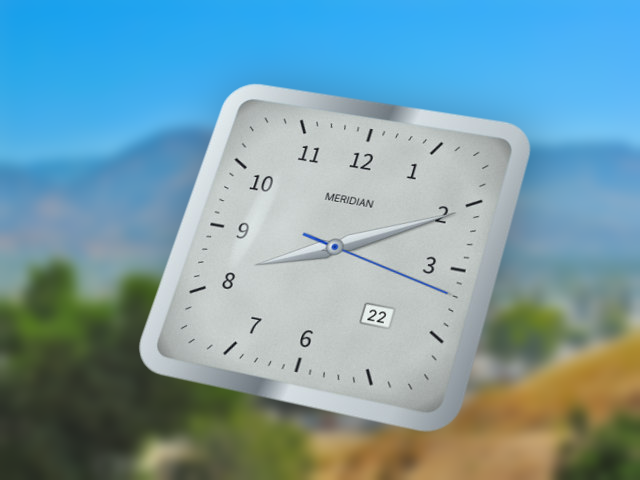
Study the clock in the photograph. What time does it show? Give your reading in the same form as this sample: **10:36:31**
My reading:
**8:10:17**
